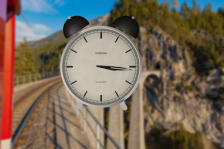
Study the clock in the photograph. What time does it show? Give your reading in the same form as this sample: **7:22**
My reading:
**3:16**
